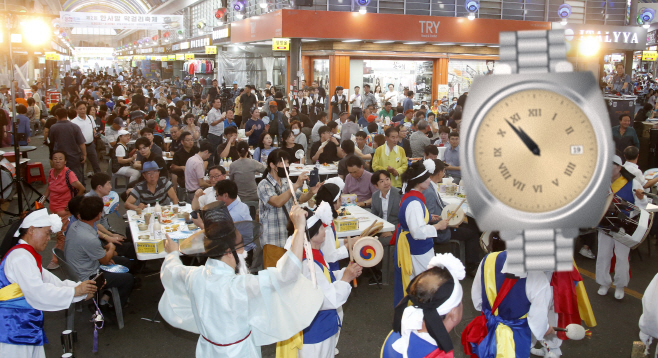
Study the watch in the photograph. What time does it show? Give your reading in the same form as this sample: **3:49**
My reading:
**10:53**
